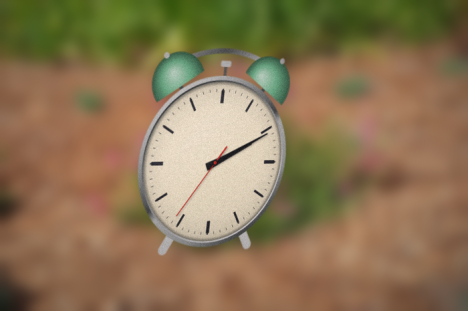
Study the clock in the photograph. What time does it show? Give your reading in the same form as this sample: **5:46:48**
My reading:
**2:10:36**
